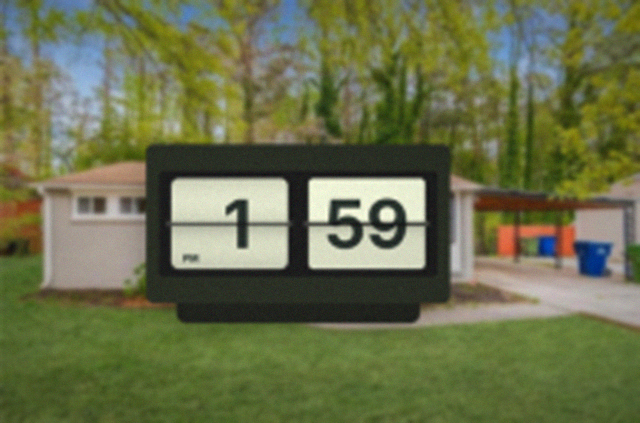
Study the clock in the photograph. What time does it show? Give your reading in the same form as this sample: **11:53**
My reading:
**1:59**
